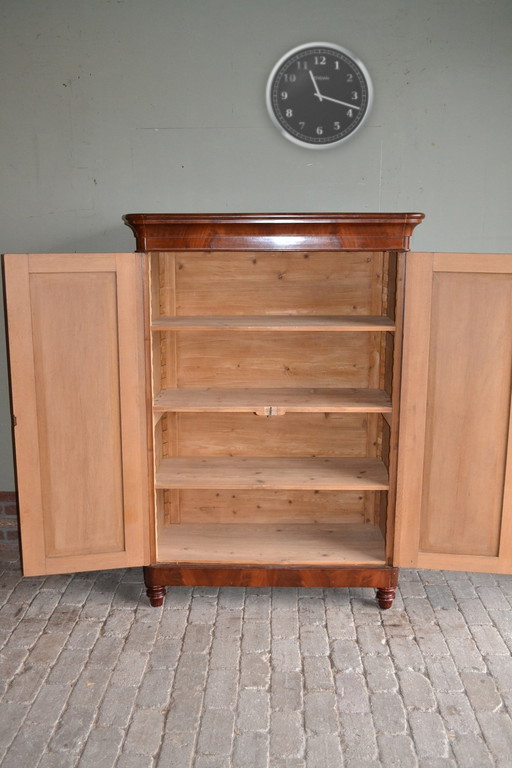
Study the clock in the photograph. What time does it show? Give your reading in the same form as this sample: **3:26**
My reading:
**11:18**
